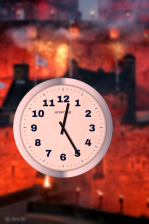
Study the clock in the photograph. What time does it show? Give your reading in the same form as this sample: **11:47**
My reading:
**12:25**
